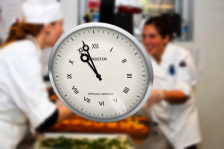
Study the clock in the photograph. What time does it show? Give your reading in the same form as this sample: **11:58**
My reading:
**10:57**
